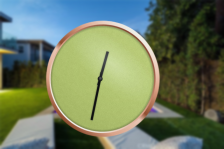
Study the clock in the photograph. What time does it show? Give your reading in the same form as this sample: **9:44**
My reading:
**12:32**
